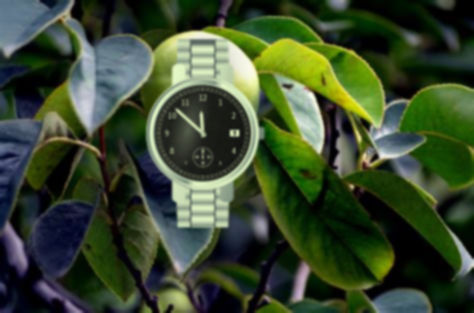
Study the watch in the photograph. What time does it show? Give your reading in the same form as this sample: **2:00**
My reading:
**11:52**
